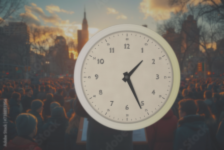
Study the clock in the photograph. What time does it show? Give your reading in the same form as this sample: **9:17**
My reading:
**1:26**
